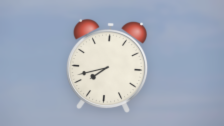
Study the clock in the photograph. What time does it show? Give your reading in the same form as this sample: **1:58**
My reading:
**7:42**
